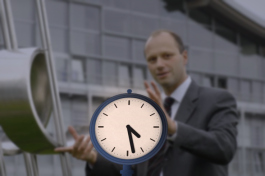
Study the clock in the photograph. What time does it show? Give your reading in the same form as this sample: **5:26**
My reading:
**4:28**
